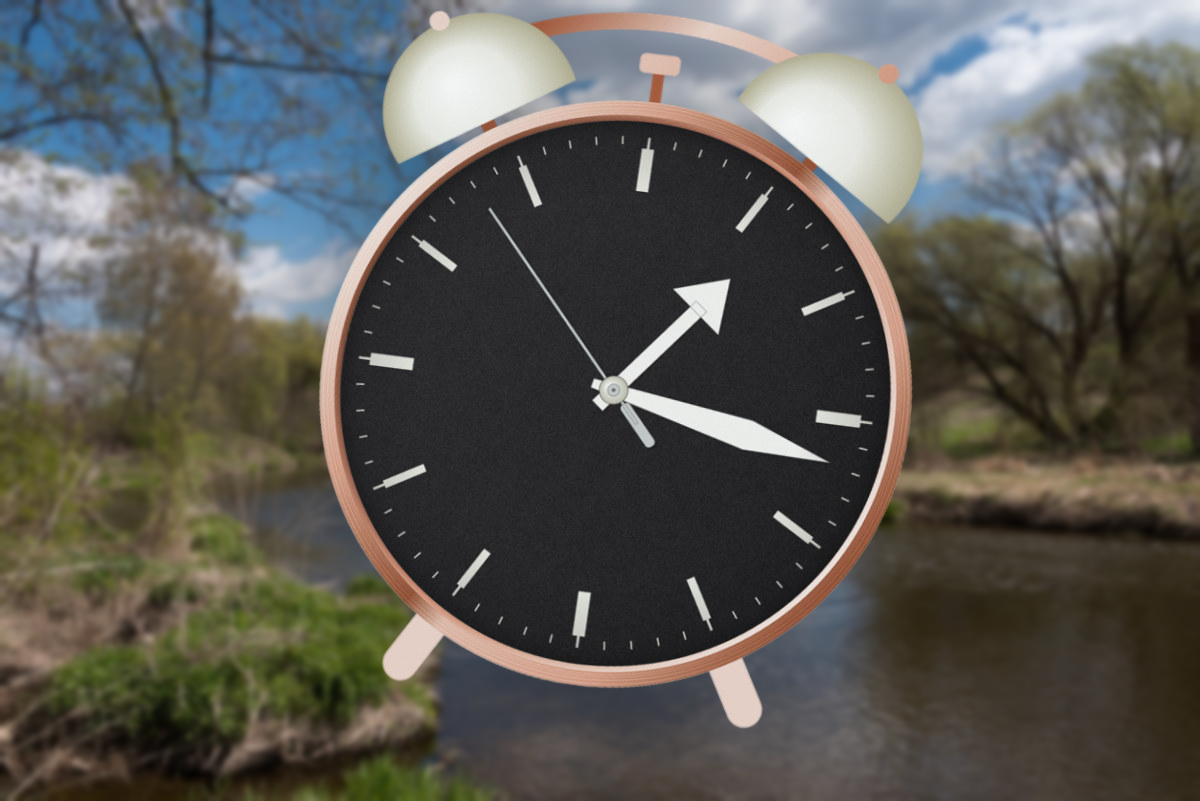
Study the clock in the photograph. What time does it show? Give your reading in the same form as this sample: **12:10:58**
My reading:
**1:16:53**
